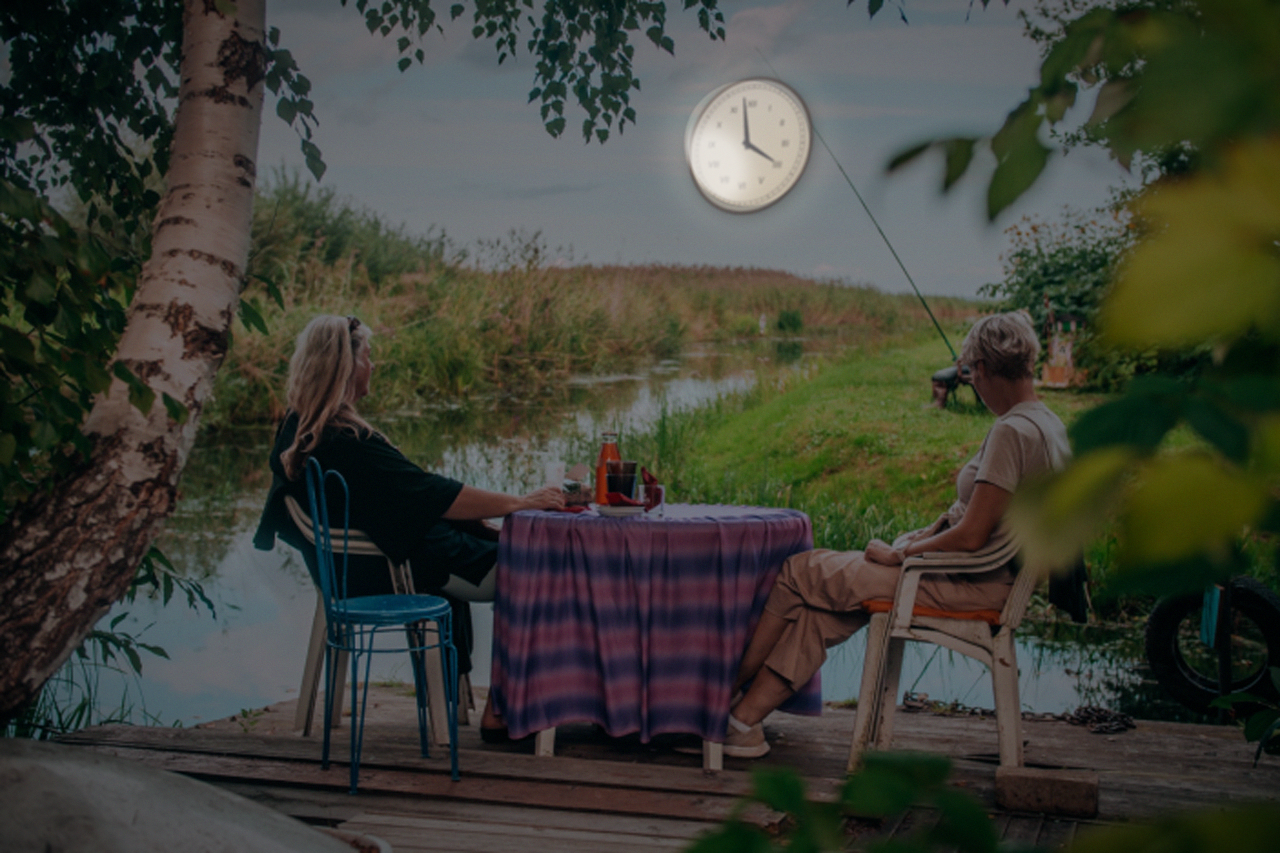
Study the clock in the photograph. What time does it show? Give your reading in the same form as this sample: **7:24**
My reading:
**3:58**
